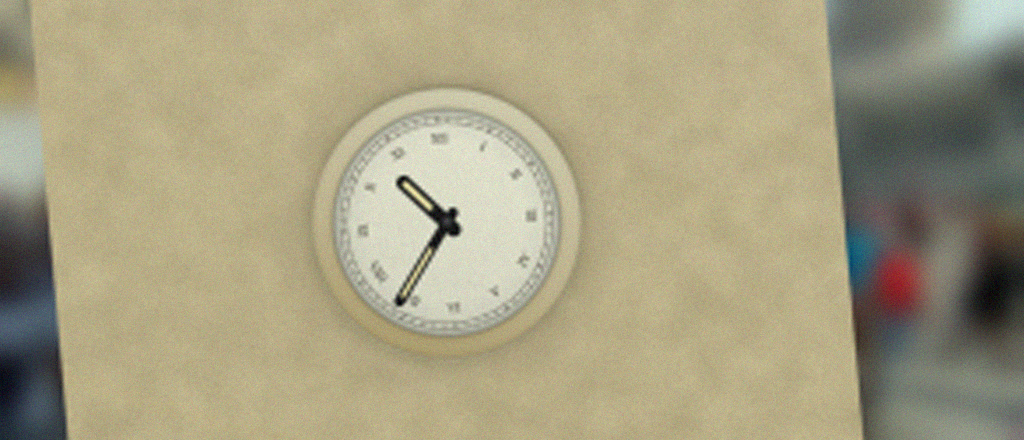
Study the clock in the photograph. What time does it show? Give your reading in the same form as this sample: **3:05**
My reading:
**10:36**
